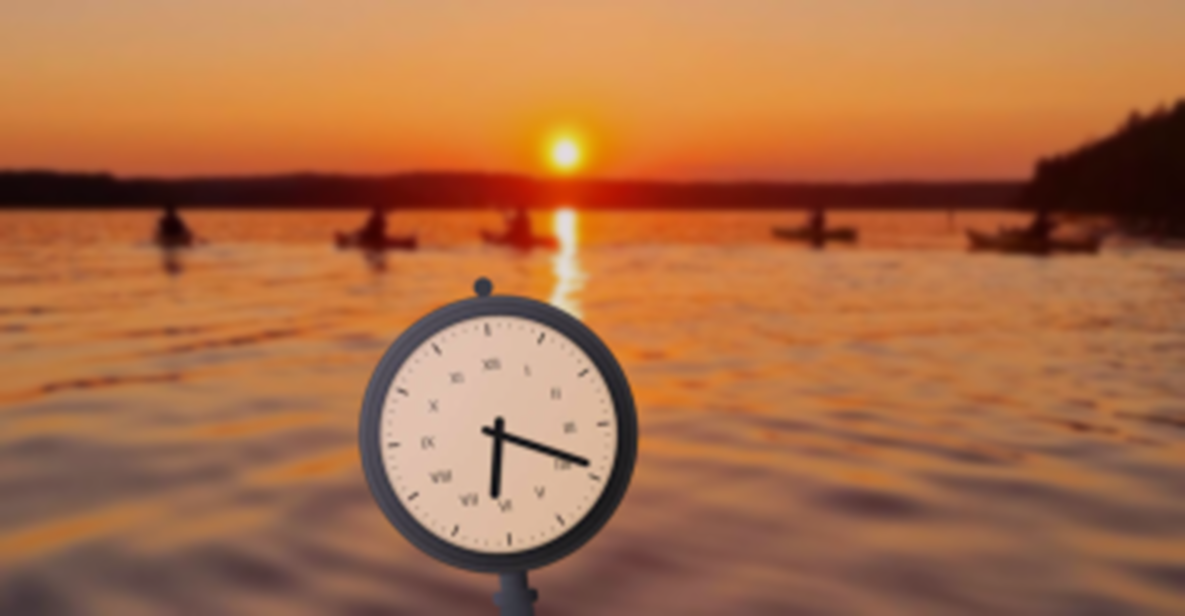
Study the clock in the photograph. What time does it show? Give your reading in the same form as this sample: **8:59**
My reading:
**6:19**
